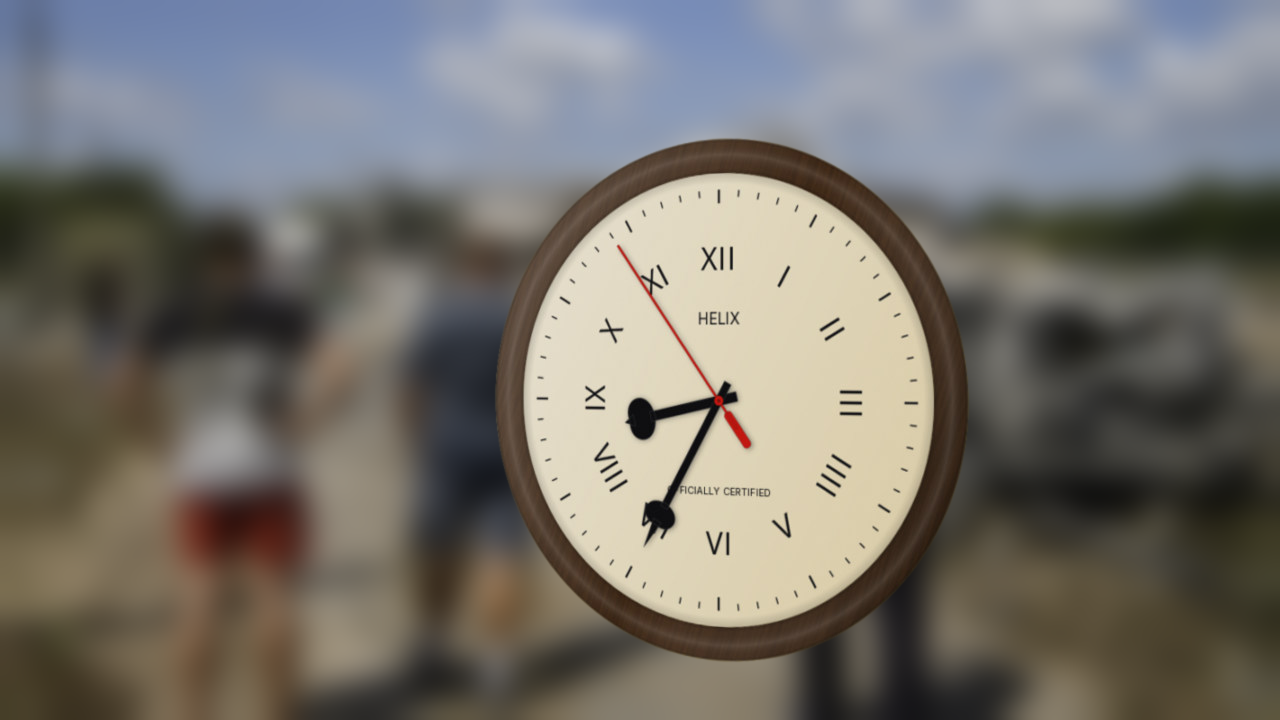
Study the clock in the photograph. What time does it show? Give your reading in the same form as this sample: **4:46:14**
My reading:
**8:34:54**
